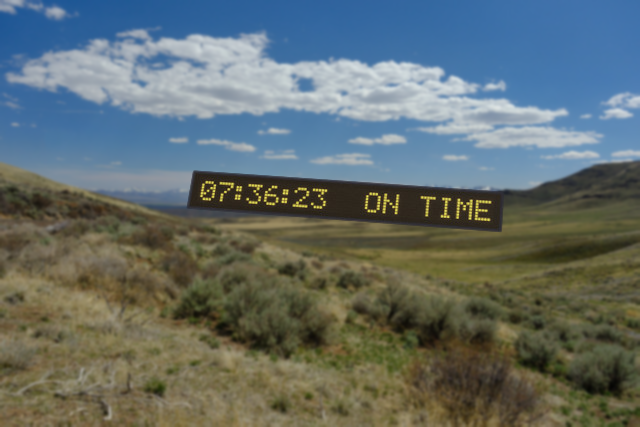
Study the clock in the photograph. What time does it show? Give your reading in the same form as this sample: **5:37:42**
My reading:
**7:36:23**
